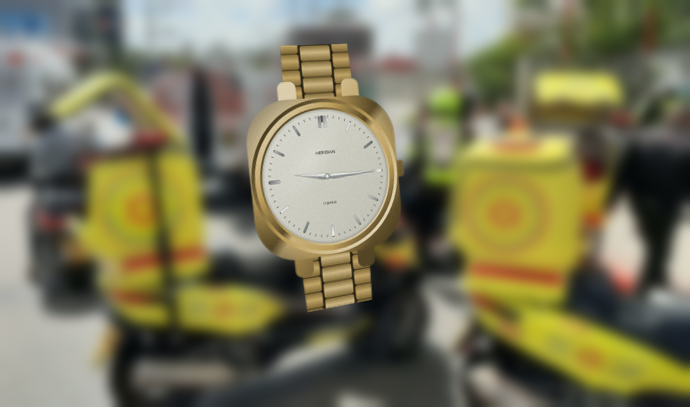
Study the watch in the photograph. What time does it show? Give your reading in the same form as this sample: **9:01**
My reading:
**9:15**
